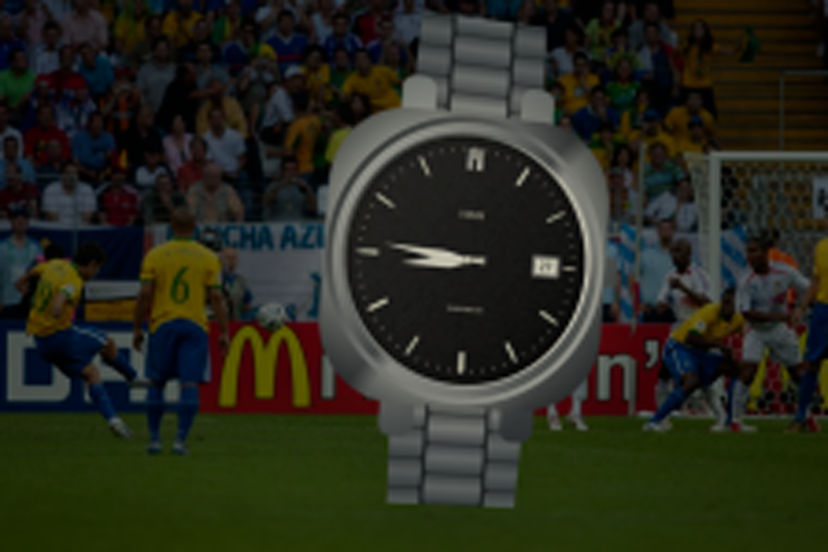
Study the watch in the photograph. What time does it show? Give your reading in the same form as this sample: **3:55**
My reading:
**8:46**
